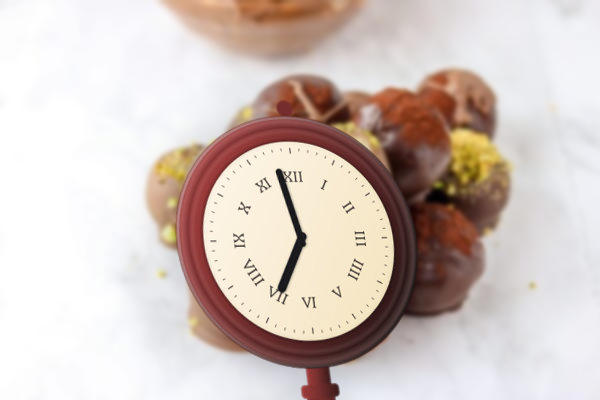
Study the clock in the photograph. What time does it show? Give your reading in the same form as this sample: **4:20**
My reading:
**6:58**
